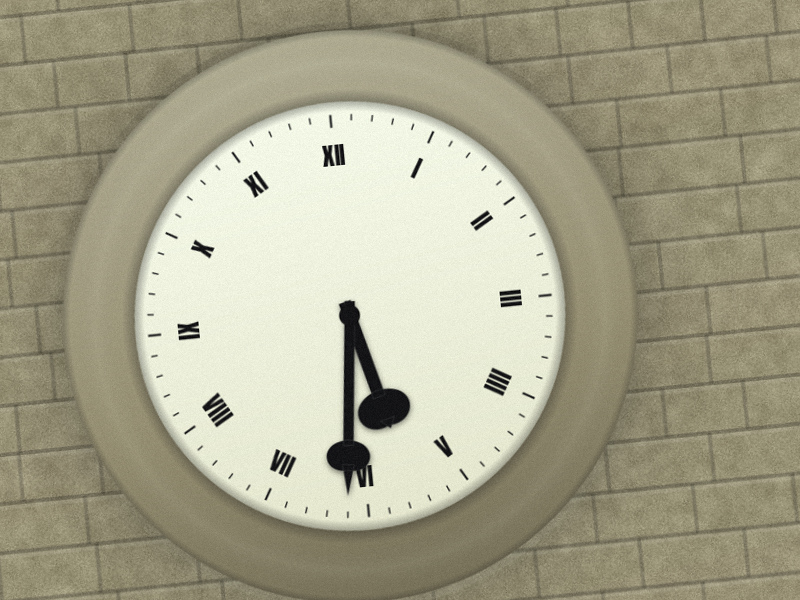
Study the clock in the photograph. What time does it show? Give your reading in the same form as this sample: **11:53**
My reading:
**5:31**
